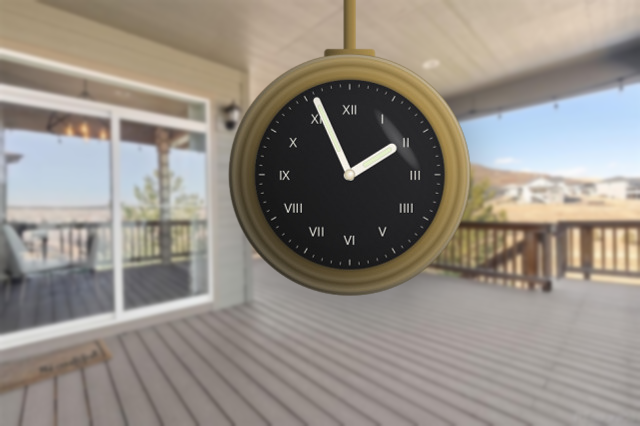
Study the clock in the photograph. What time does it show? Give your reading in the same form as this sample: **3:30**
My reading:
**1:56**
